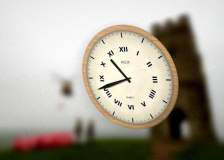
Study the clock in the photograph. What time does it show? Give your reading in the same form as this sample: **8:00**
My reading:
**10:42**
